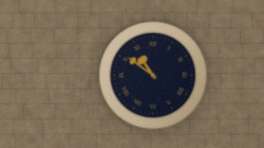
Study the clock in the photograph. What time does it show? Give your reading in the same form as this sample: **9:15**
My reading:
**10:51**
